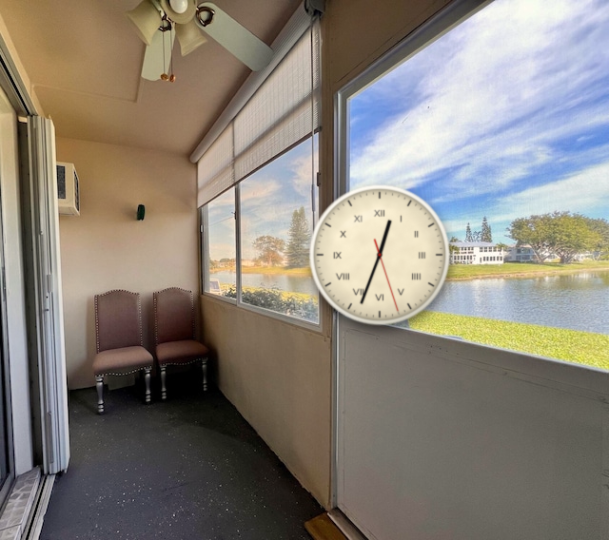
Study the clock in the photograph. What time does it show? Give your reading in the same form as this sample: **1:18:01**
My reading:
**12:33:27**
